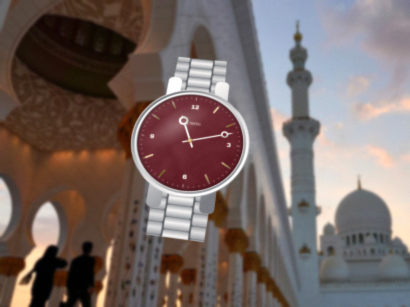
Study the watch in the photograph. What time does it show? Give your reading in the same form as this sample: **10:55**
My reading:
**11:12**
